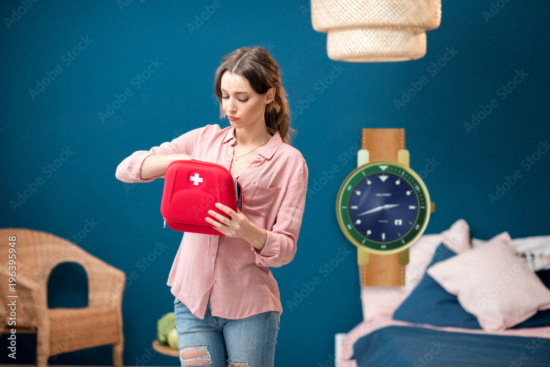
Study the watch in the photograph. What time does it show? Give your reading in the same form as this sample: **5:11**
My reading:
**2:42**
